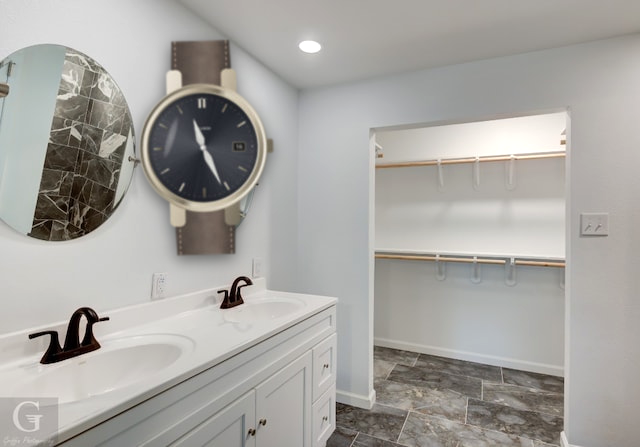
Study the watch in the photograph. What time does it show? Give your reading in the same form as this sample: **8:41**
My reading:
**11:26**
